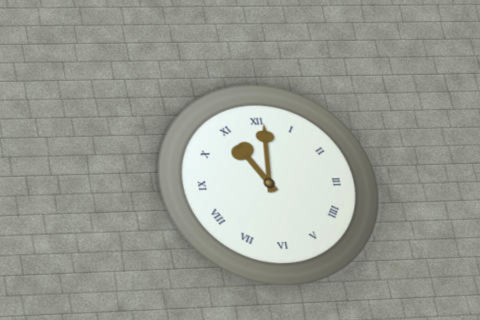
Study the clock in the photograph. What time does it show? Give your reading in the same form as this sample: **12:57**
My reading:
**11:01**
